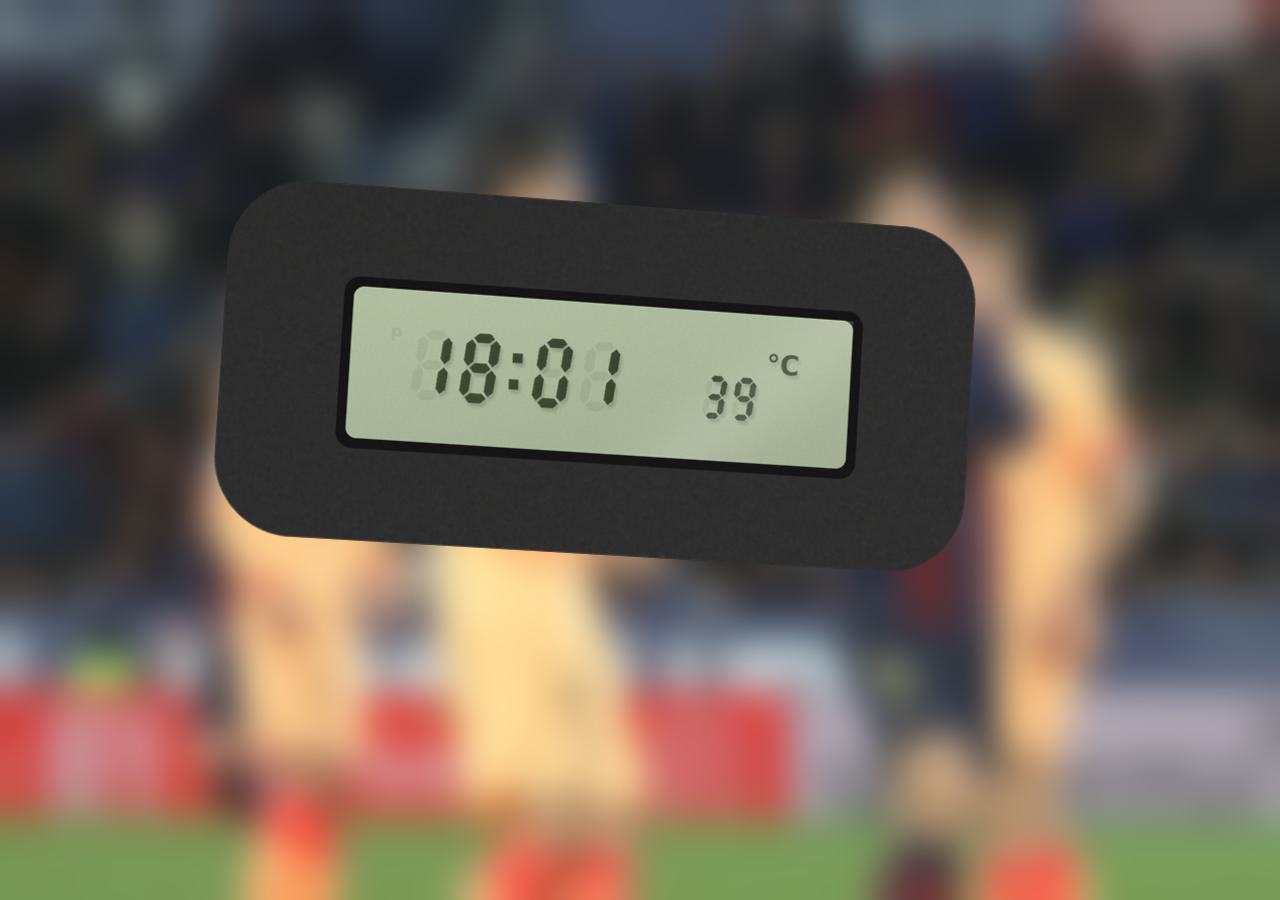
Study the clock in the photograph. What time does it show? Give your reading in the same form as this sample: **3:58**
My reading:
**18:01**
